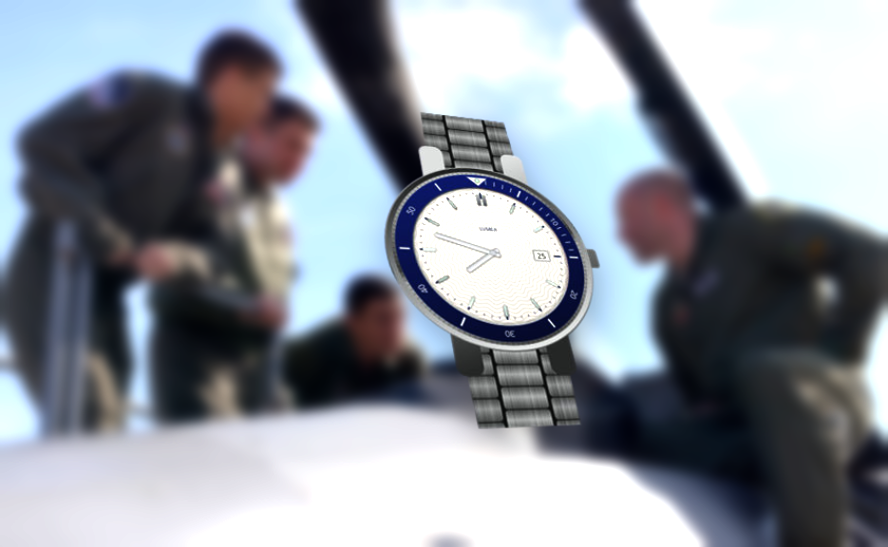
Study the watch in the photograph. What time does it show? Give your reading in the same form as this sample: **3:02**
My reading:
**7:48**
